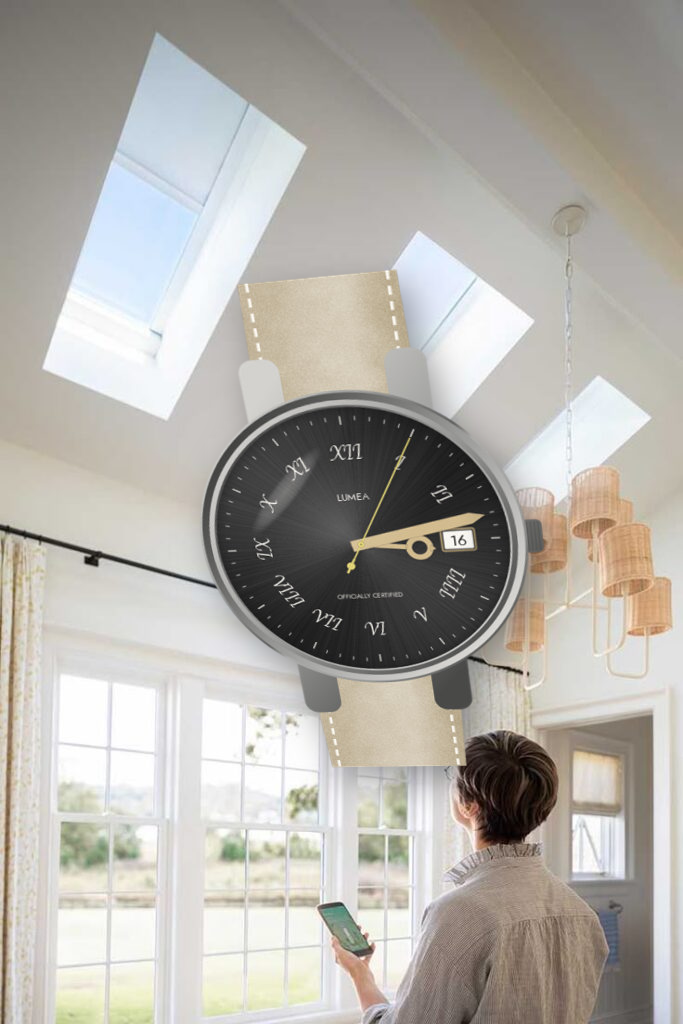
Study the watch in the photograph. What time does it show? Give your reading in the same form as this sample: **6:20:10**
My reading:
**3:13:05**
